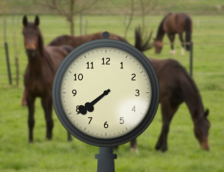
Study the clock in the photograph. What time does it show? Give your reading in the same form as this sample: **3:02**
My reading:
**7:39**
